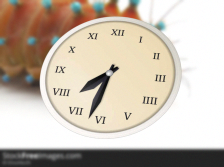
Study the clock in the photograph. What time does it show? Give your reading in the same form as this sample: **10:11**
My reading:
**7:32**
